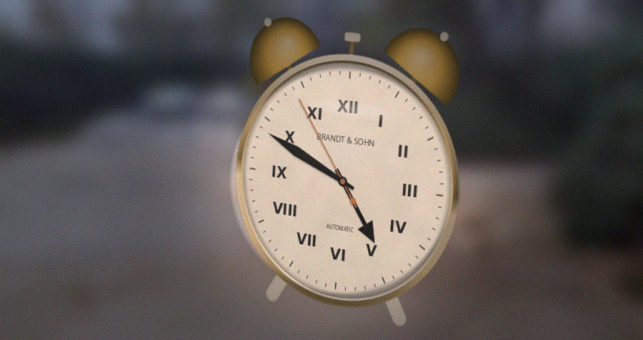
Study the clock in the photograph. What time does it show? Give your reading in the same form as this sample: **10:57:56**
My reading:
**4:48:54**
